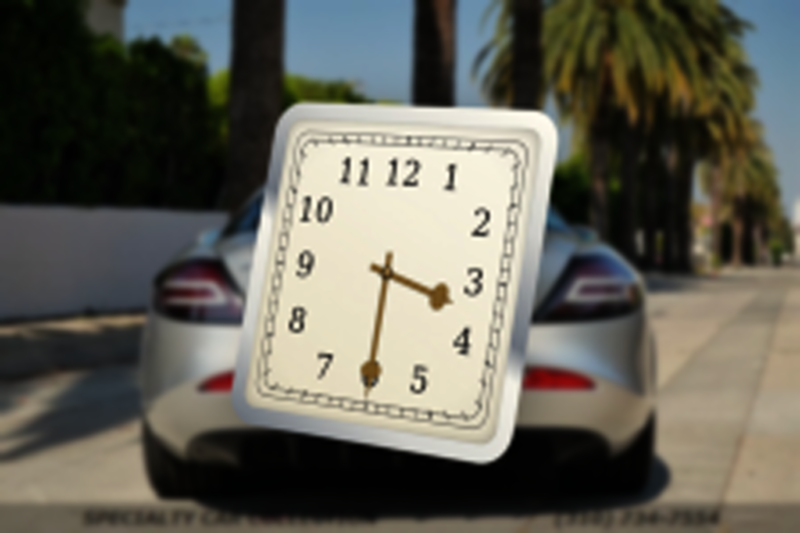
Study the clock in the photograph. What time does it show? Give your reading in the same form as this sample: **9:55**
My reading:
**3:30**
